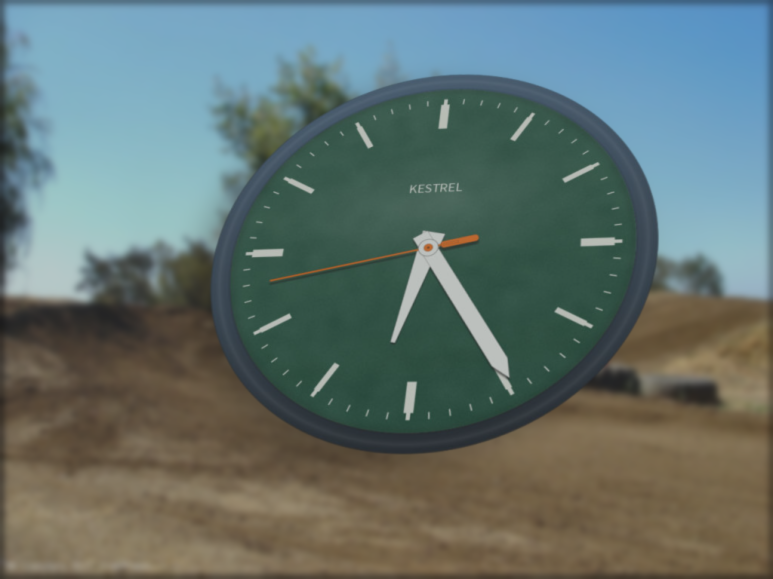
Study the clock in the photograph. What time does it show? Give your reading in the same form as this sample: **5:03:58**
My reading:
**6:24:43**
